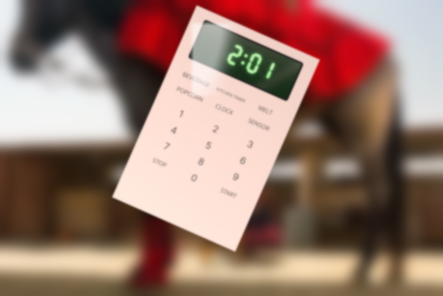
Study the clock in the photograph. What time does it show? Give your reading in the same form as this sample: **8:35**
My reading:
**2:01**
